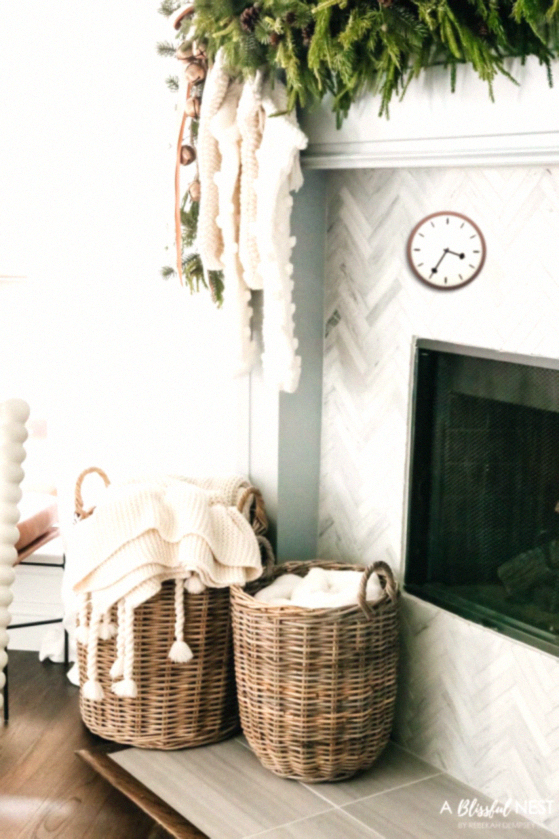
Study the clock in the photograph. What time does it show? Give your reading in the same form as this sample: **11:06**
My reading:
**3:35**
